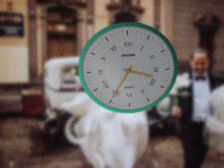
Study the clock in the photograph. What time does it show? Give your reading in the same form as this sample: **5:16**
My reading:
**3:35**
